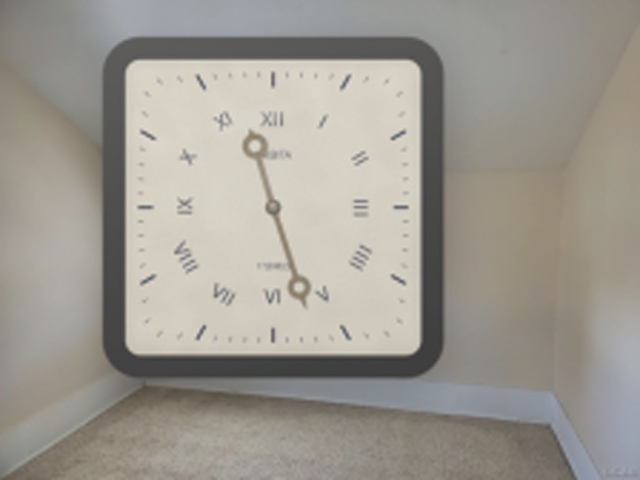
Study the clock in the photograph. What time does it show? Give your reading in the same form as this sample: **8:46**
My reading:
**11:27**
